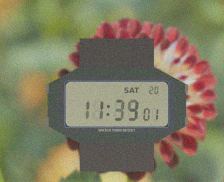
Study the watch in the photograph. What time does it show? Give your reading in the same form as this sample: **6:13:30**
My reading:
**11:39:01**
